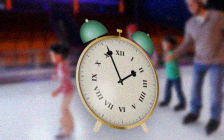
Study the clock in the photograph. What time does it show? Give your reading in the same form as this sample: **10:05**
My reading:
**1:56**
